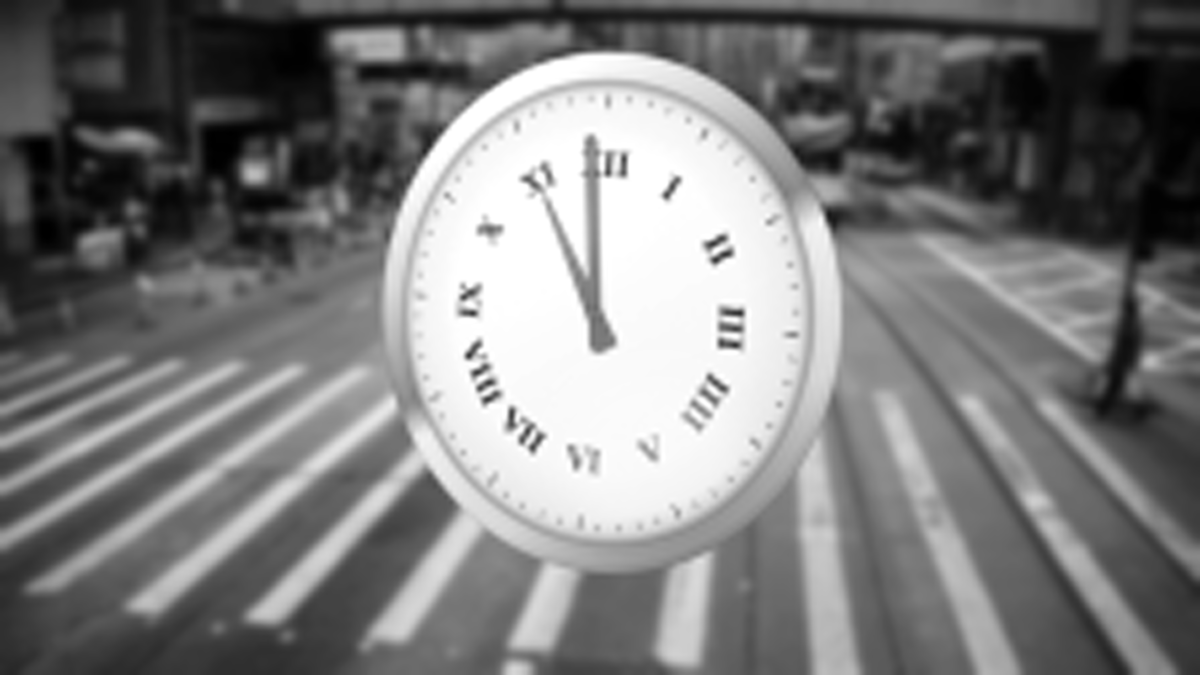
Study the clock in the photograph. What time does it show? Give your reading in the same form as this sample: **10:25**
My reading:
**10:59**
